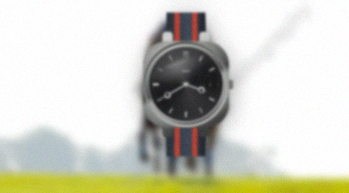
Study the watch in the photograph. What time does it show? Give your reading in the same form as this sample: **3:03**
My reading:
**3:40**
